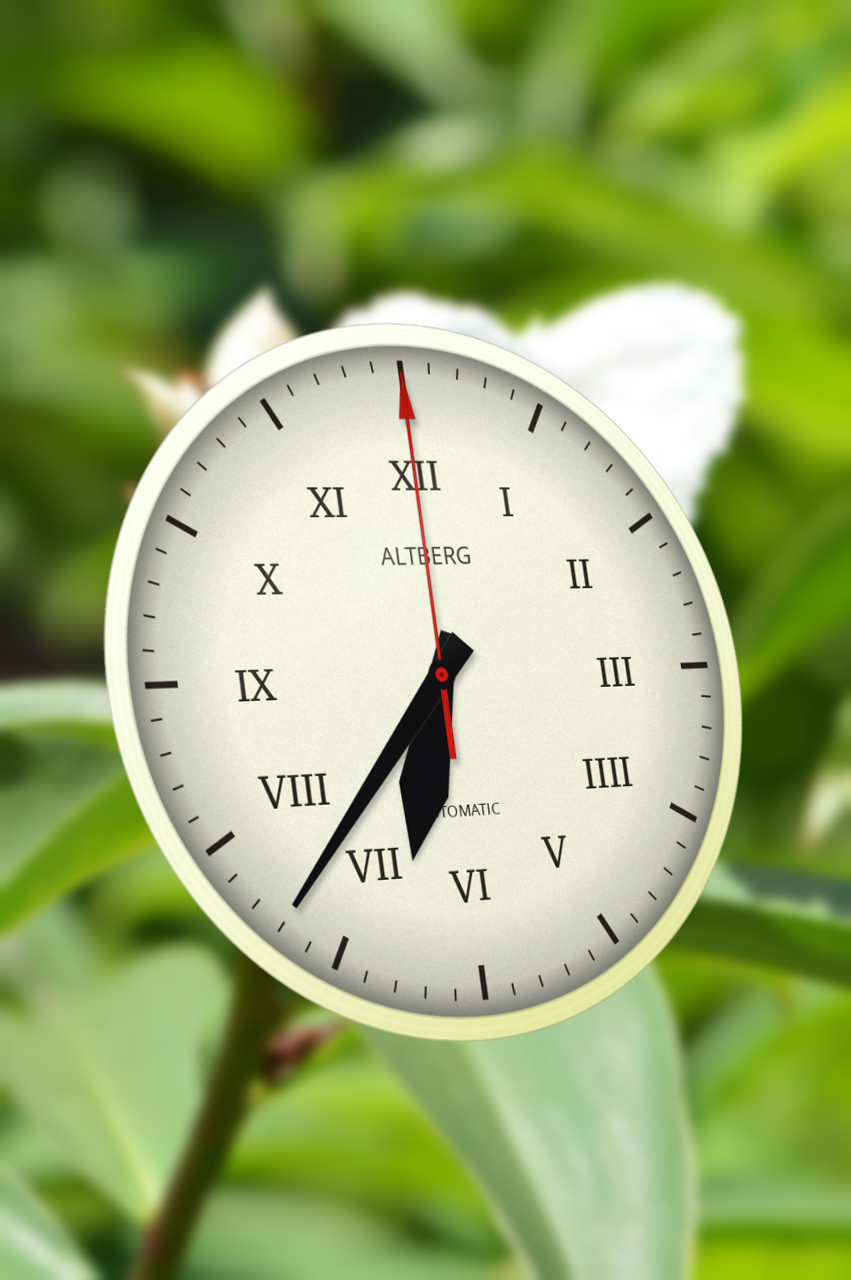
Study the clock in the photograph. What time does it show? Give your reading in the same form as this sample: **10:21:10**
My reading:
**6:37:00**
